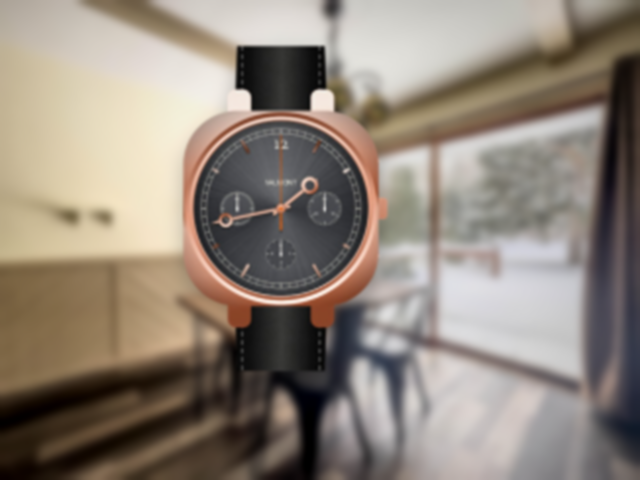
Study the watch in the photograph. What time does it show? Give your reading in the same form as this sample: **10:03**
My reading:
**1:43**
